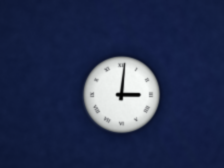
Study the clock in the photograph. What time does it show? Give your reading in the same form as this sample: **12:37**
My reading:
**3:01**
